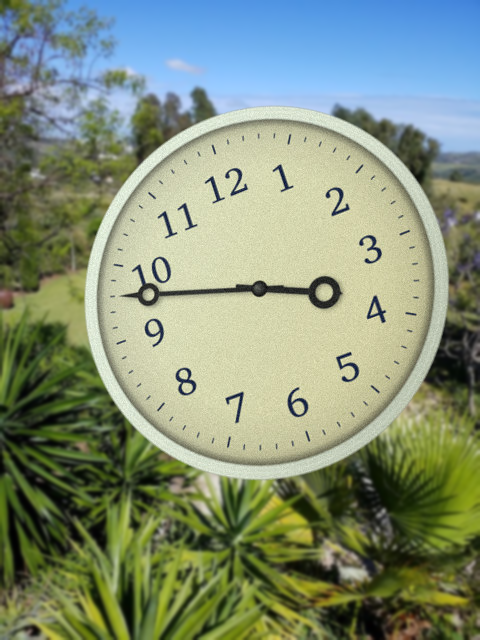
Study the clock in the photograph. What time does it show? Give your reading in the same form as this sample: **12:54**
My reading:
**3:48**
